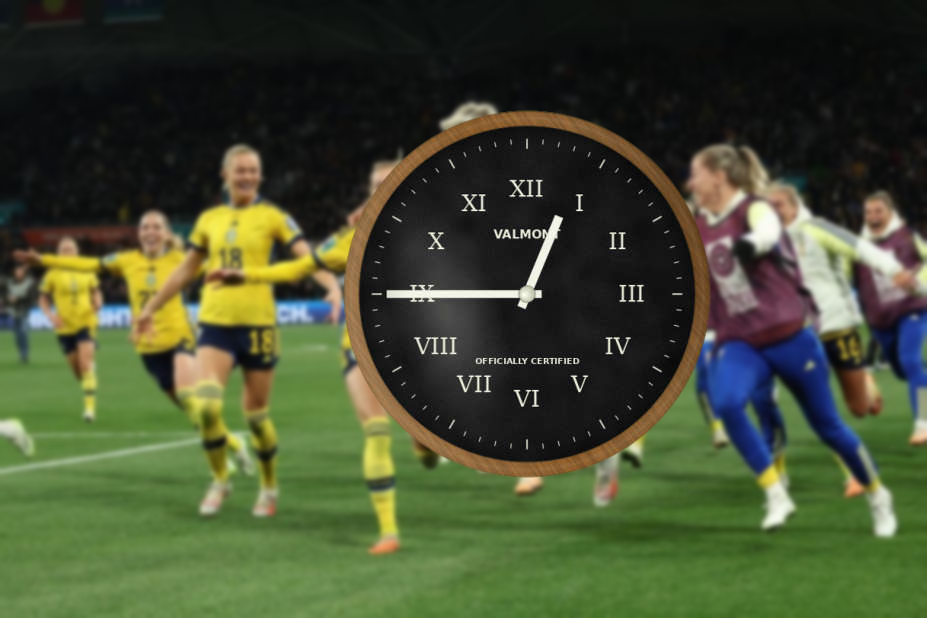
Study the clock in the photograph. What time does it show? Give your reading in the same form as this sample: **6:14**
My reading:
**12:45**
